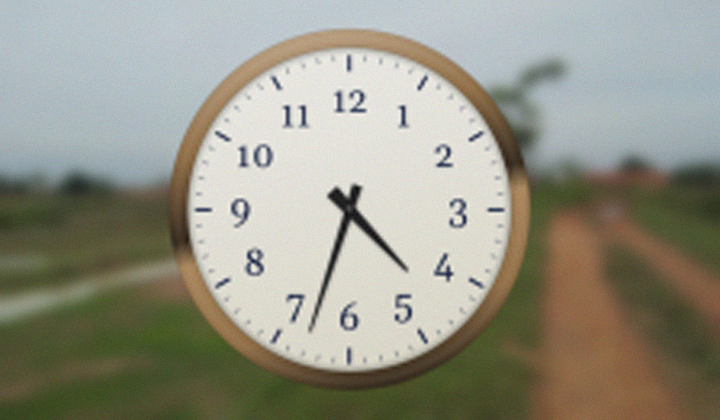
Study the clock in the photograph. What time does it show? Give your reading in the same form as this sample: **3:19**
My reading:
**4:33**
